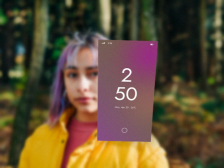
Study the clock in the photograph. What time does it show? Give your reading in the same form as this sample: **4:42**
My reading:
**2:50**
